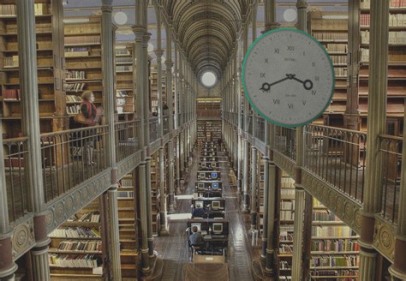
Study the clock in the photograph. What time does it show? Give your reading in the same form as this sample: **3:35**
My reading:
**3:41**
